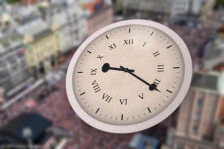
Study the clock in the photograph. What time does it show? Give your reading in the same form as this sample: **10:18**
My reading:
**9:21**
